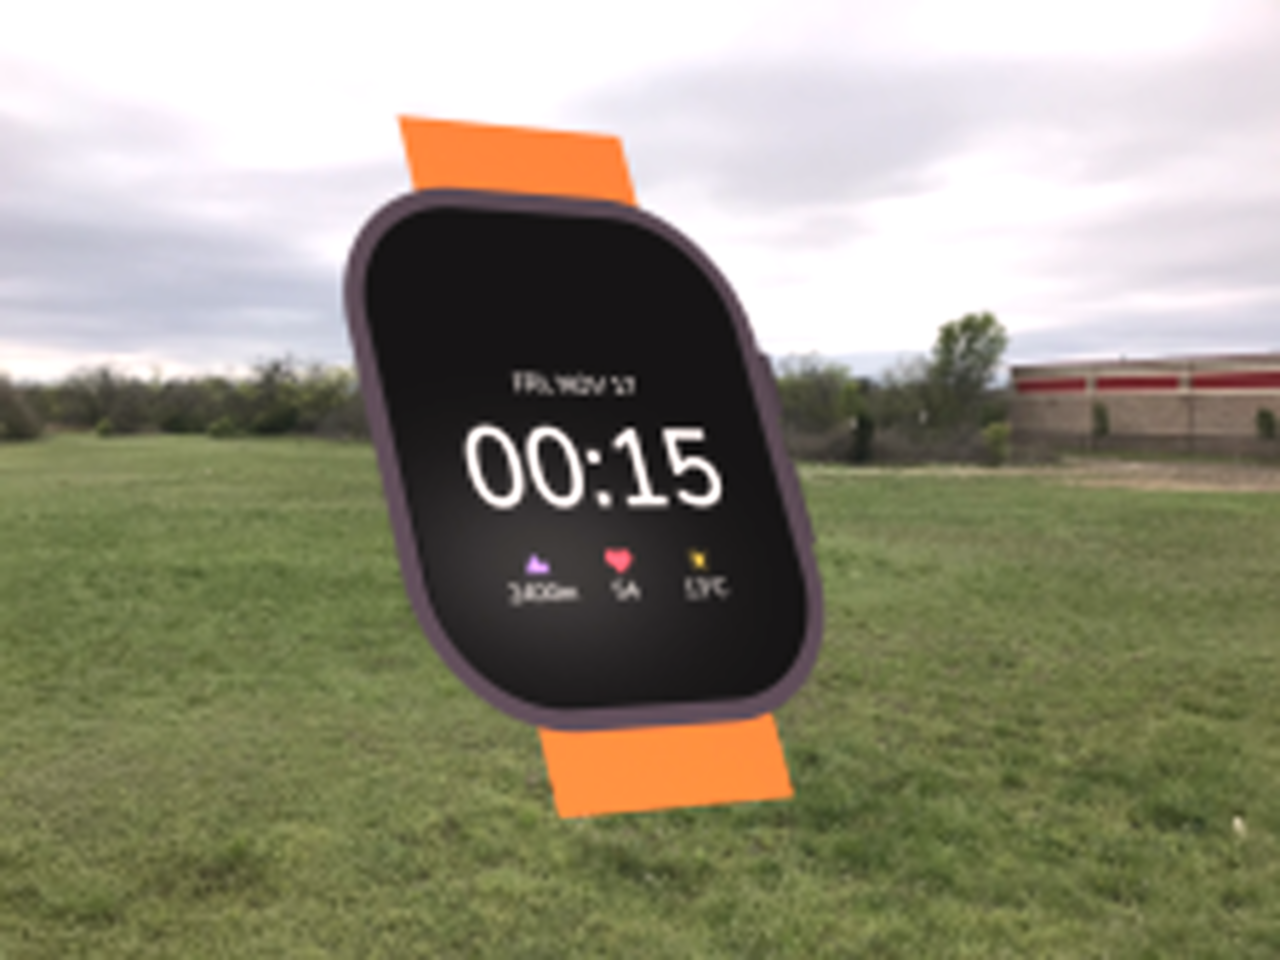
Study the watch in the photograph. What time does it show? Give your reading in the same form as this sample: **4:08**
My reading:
**0:15**
